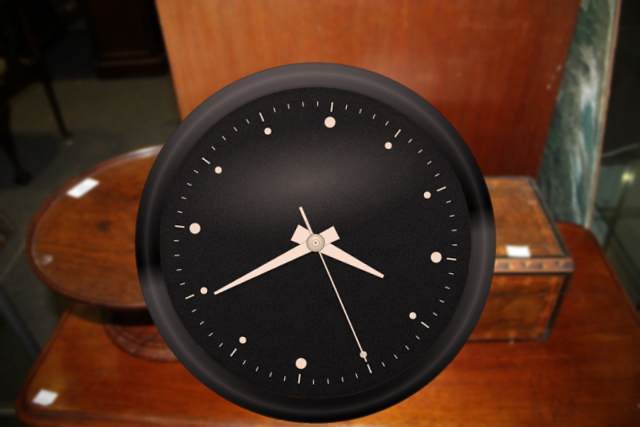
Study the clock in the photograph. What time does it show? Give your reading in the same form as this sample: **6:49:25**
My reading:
**3:39:25**
